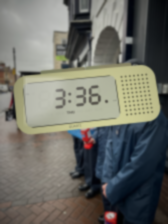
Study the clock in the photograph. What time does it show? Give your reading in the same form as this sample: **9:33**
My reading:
**3:36**
